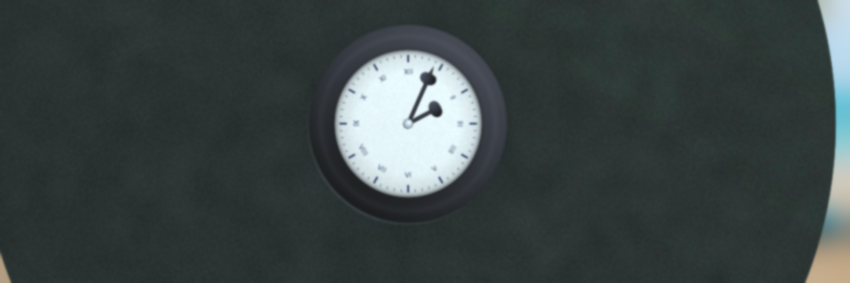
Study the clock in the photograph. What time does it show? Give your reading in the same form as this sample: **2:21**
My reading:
**2:04**
